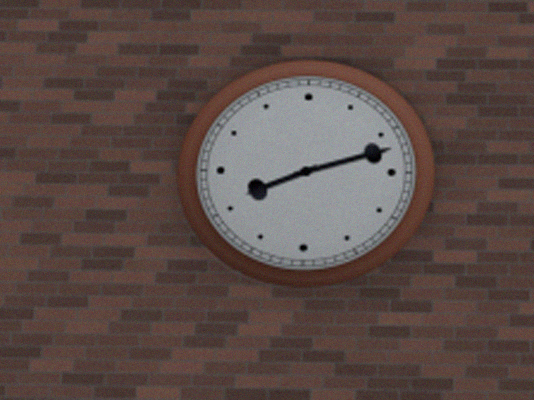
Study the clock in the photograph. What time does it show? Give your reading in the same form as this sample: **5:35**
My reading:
**8:12**
